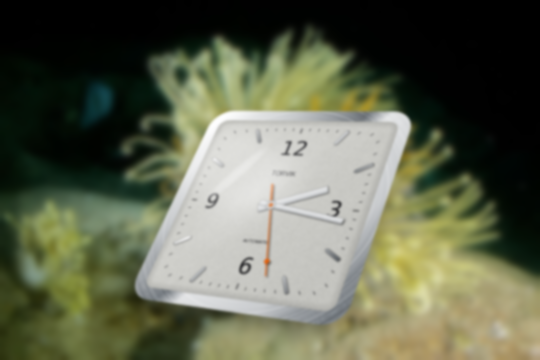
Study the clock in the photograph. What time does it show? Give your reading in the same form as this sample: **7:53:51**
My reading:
**2:16:27**
